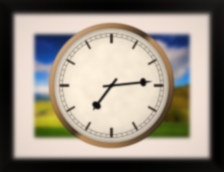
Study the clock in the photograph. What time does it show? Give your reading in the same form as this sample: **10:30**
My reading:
**7:14**
